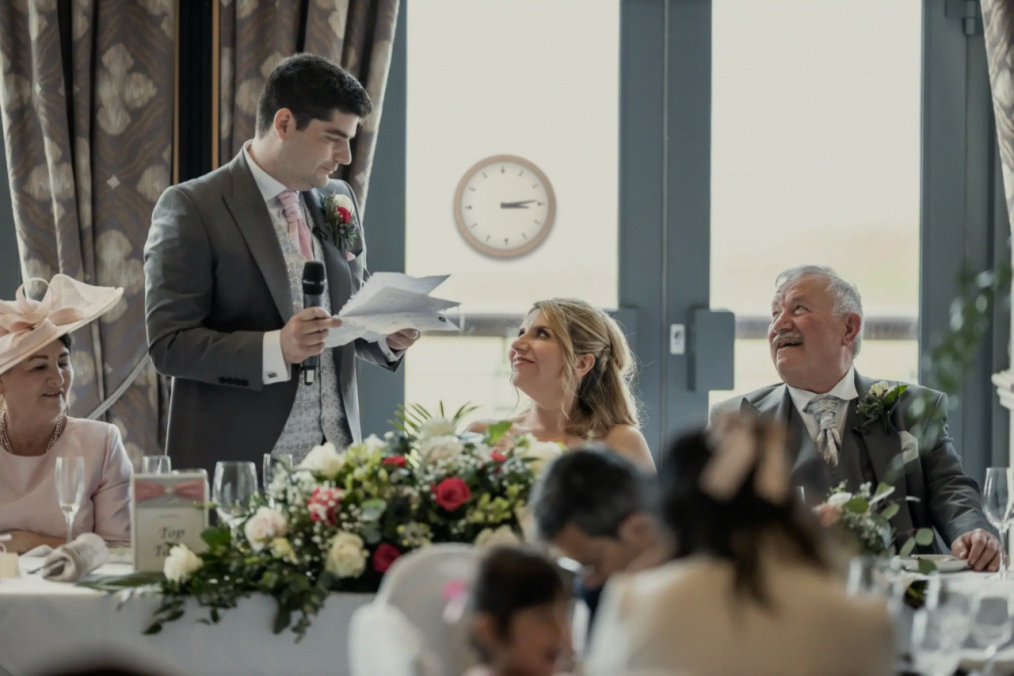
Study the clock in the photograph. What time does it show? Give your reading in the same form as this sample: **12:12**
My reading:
**3:14**
